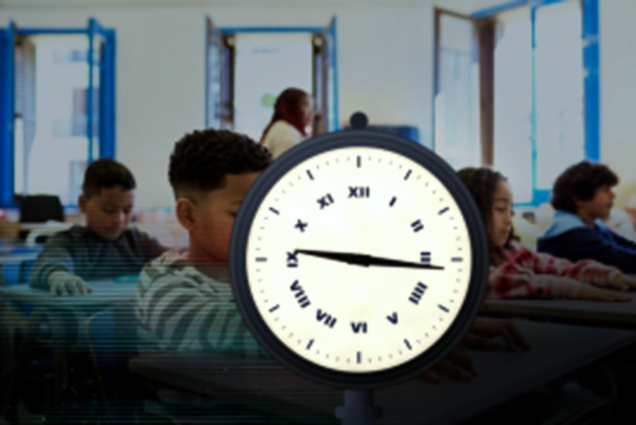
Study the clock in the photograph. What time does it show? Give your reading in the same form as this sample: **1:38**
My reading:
**9:16**
